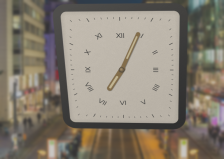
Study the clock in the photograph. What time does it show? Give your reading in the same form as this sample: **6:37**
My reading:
**7:04**
